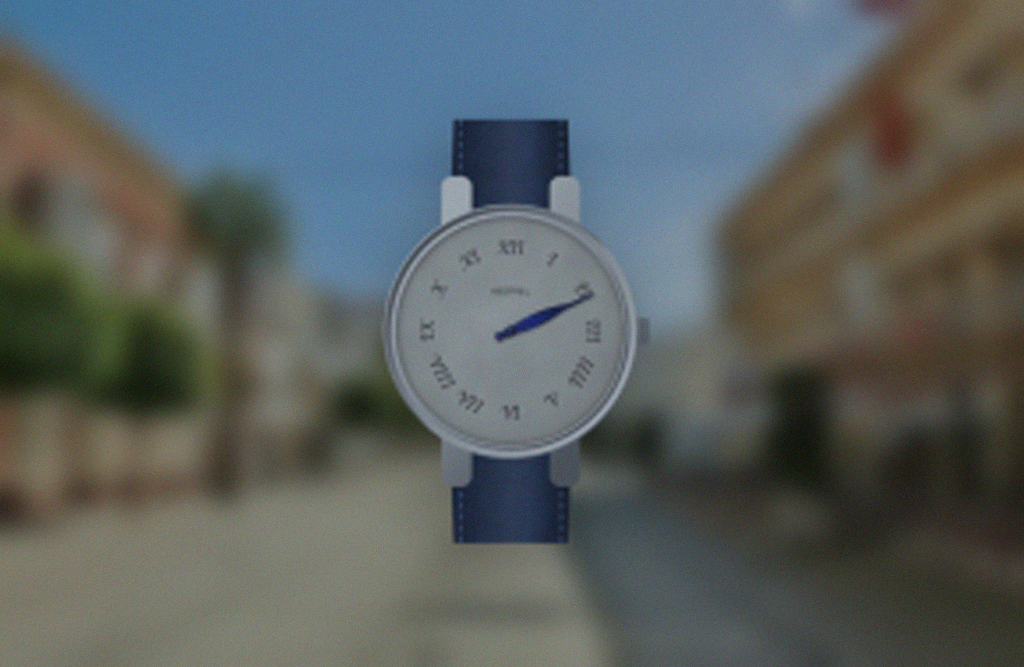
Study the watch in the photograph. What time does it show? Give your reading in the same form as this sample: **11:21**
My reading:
**2:11**
